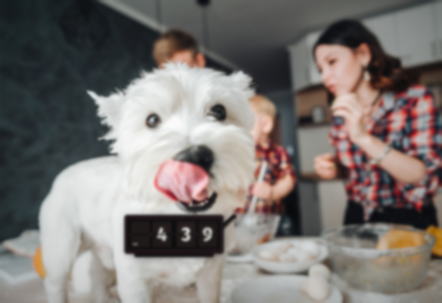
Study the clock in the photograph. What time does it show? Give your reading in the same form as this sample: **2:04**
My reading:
**4:39**
